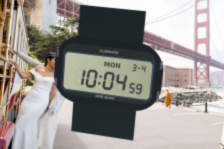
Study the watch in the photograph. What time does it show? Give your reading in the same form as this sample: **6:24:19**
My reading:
**10:04:59**
